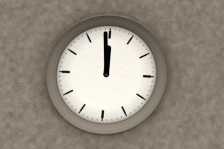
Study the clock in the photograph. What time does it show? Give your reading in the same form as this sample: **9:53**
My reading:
**11:59**
